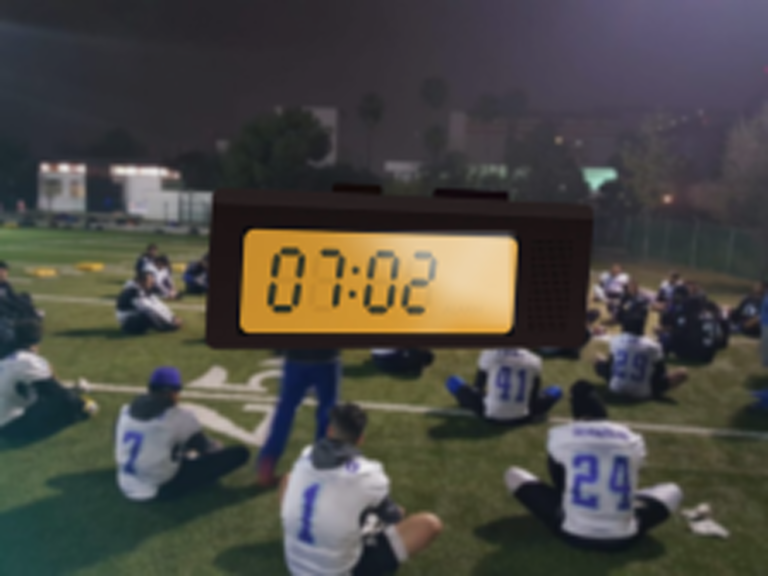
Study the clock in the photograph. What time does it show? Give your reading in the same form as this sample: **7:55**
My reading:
**7:02**
